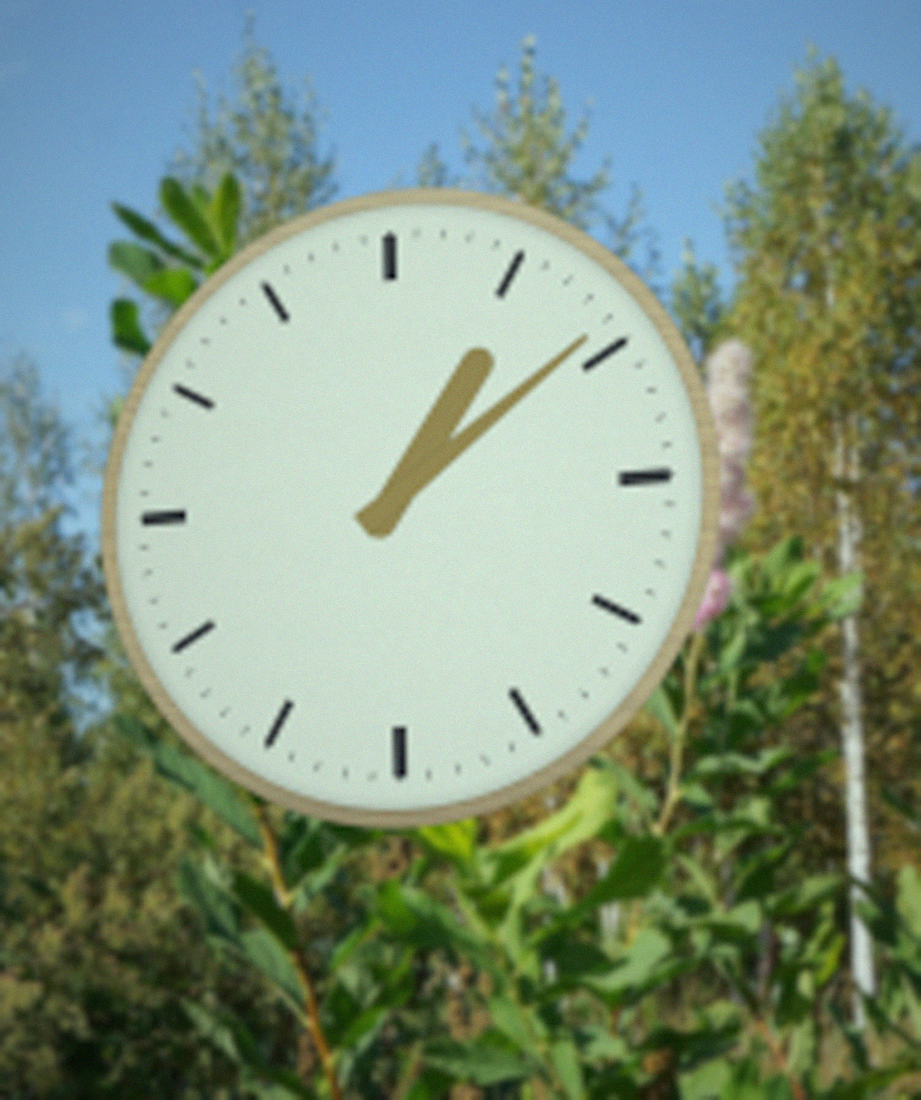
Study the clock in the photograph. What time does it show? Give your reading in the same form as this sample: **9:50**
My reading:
**1:09**
